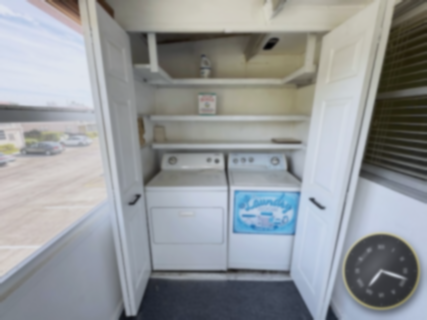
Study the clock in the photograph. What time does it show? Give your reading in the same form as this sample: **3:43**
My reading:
**7:18**
